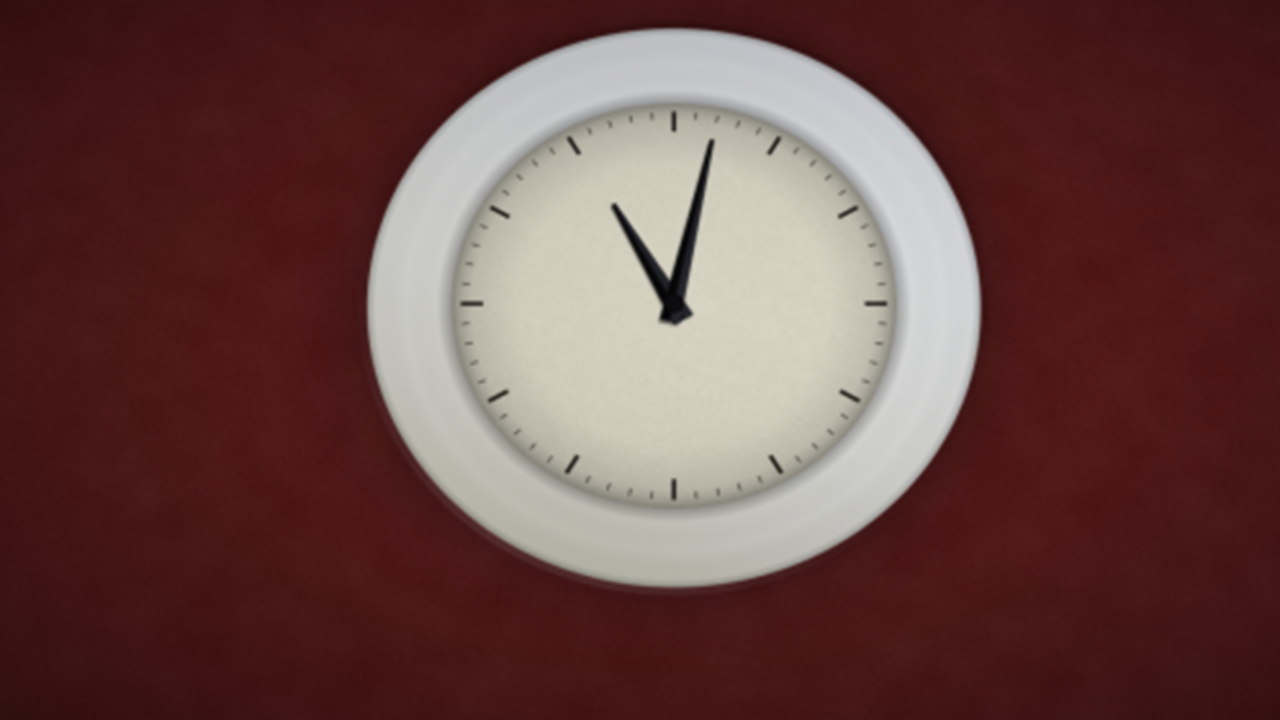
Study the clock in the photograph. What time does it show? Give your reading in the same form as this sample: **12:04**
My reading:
**11:02**
